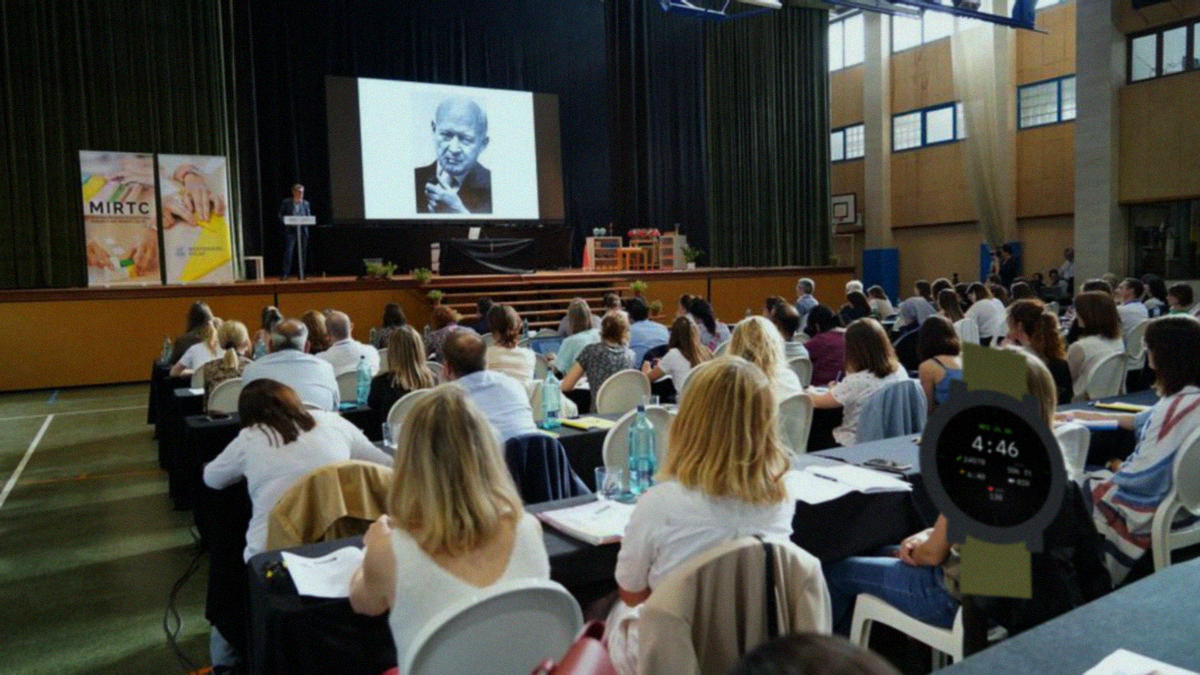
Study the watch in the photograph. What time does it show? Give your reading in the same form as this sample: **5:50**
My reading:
**4:46**
